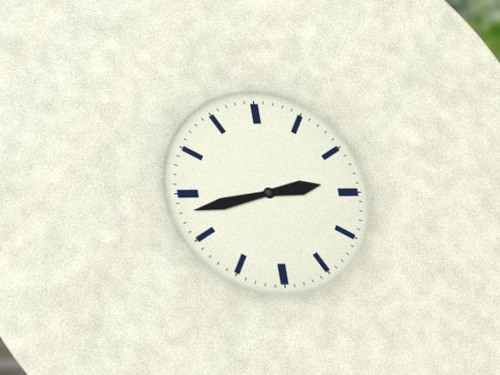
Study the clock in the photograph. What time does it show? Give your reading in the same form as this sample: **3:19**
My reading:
**2:43**
